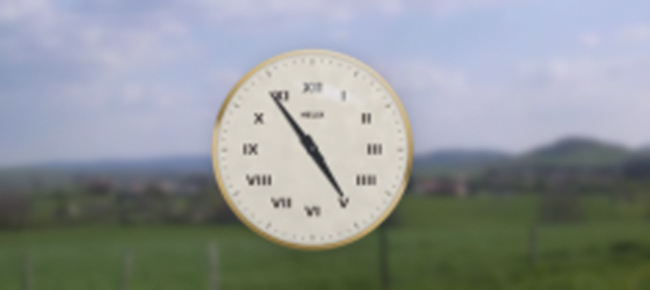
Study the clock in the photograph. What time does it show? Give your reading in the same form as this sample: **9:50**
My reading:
**4:54**
